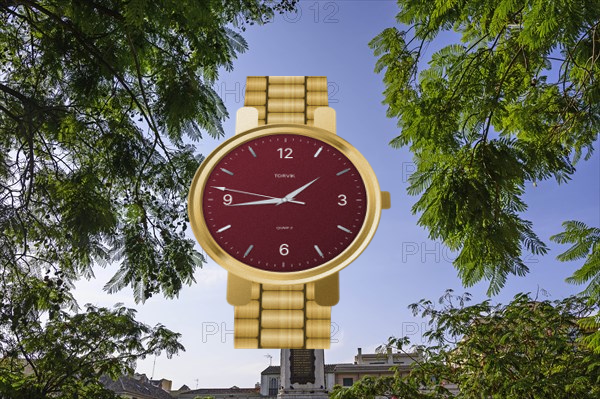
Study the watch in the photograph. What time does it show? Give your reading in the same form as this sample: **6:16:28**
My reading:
**1:43:47**
